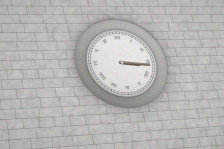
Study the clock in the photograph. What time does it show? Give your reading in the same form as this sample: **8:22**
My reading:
**3:16**
